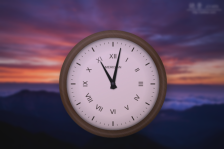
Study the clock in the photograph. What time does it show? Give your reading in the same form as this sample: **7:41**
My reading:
**11:02**
